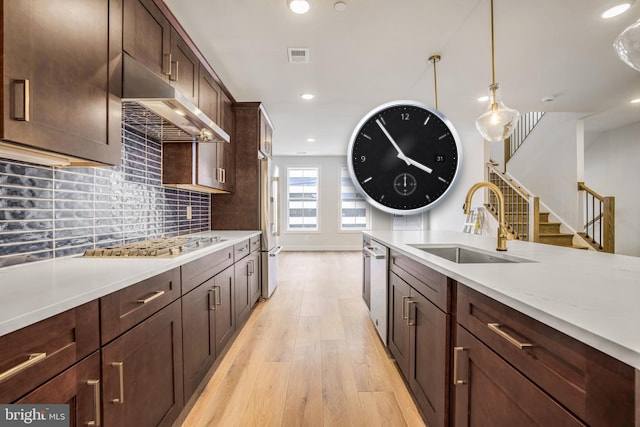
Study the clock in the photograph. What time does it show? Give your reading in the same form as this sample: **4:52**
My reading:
**3:54**
